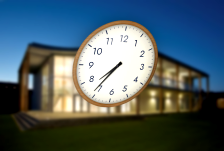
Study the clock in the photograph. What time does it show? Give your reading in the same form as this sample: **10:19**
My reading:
**7:36**
